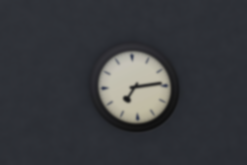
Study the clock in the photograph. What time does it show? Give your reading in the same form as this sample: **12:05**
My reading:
**7:14**
